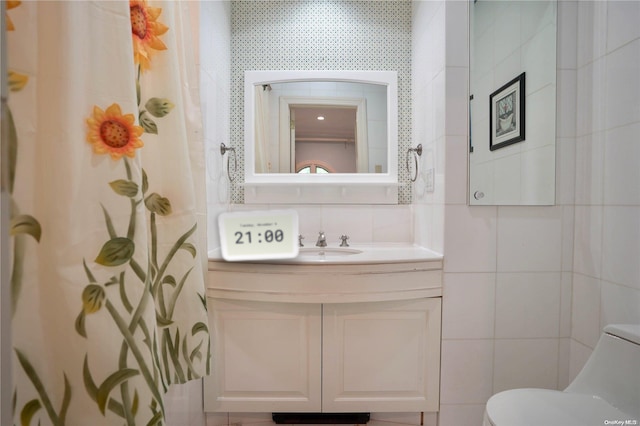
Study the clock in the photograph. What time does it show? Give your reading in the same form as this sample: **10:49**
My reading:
**21:00**
